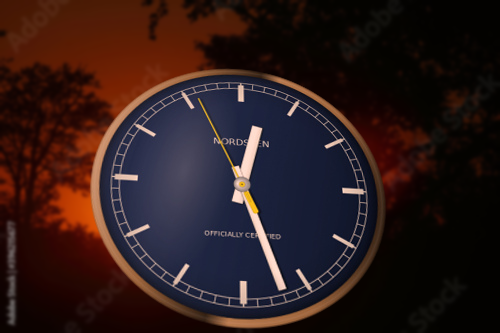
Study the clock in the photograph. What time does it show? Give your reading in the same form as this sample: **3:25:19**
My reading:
**12:26:56**
